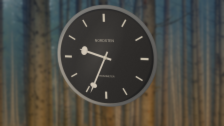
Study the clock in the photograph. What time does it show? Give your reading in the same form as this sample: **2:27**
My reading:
**9:34**
